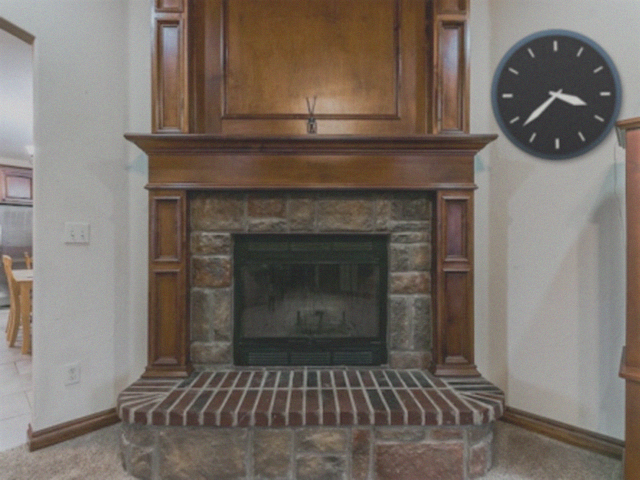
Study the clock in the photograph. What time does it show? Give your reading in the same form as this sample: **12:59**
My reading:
**3:38**
